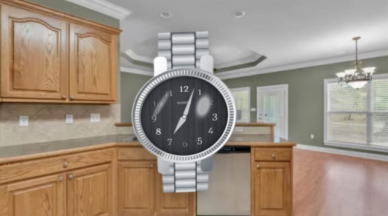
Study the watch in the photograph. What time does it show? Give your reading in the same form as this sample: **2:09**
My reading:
**7:03**
